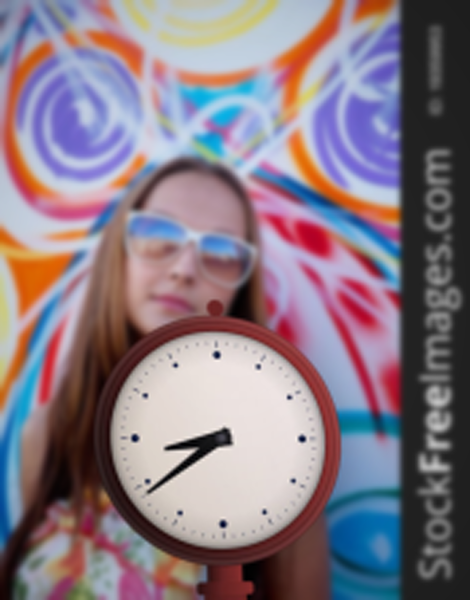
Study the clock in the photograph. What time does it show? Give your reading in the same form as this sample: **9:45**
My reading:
**8:39**
